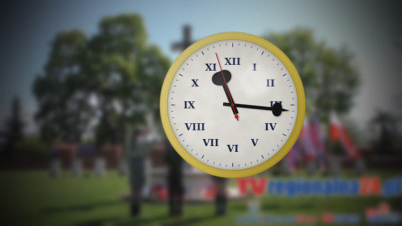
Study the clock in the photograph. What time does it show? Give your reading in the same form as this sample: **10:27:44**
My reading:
**11:15:57**
